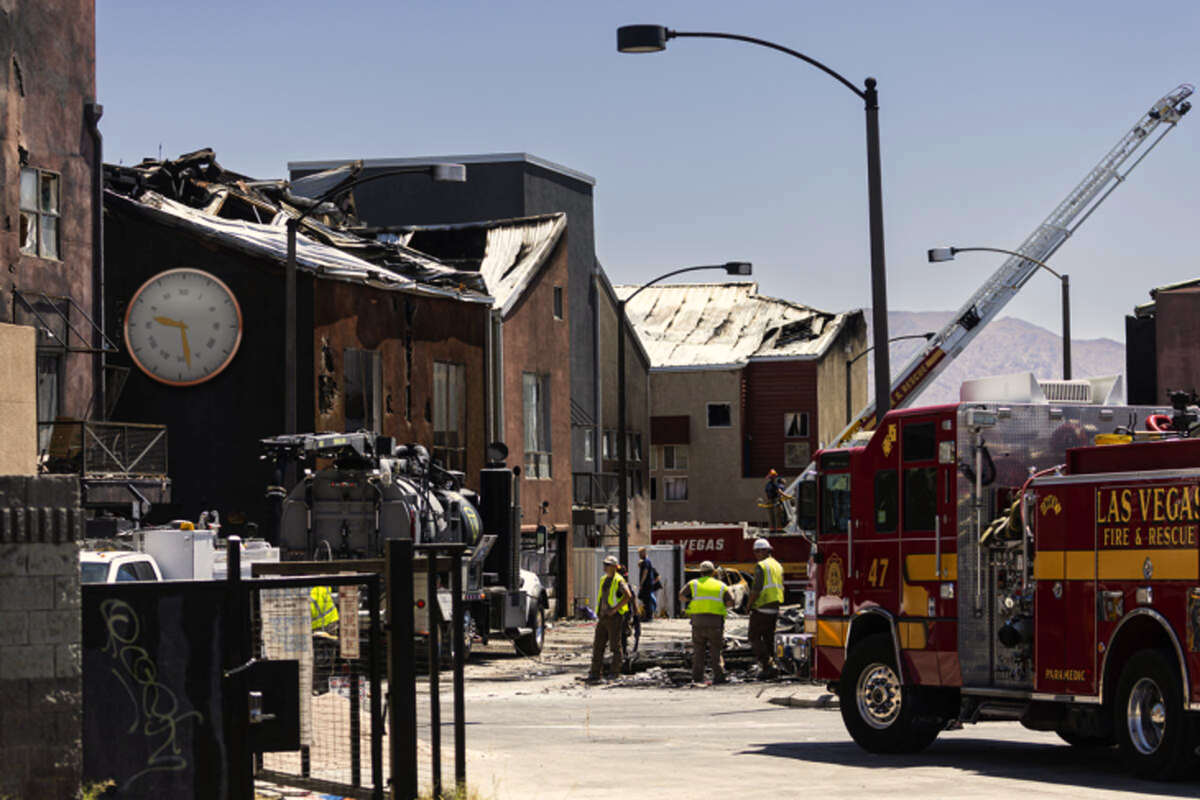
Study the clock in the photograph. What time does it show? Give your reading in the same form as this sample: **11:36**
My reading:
**9:28**
